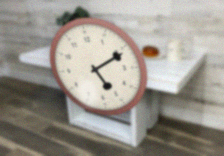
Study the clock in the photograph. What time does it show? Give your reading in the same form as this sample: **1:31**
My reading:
**5:11**
